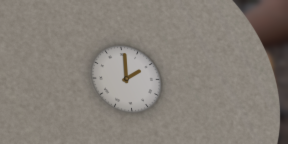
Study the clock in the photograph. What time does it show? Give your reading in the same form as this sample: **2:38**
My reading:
**2:01**
